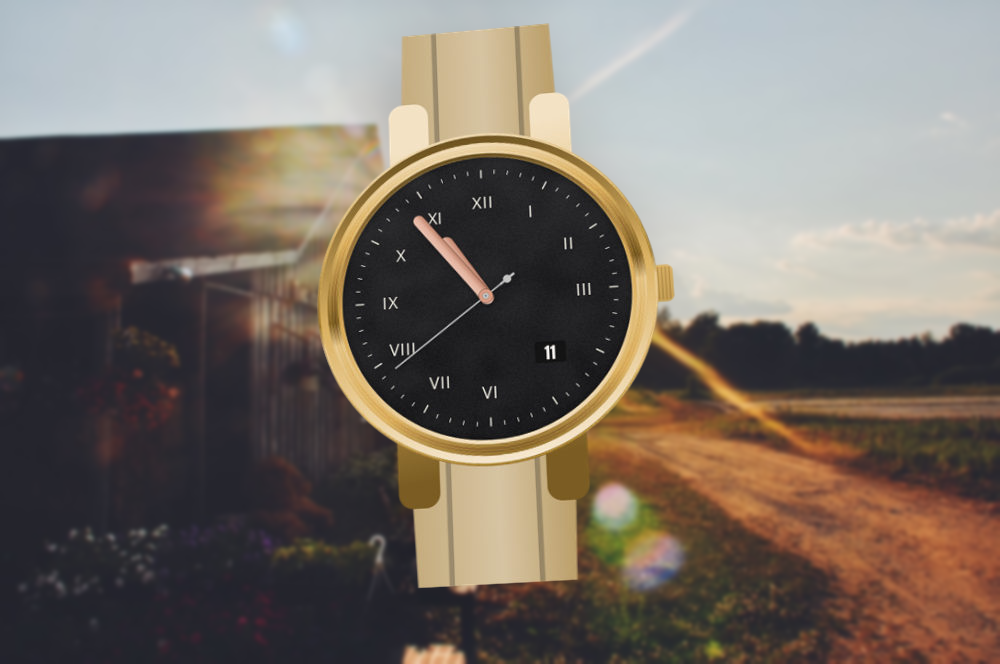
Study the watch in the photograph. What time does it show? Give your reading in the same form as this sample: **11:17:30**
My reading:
**10:53:39**
